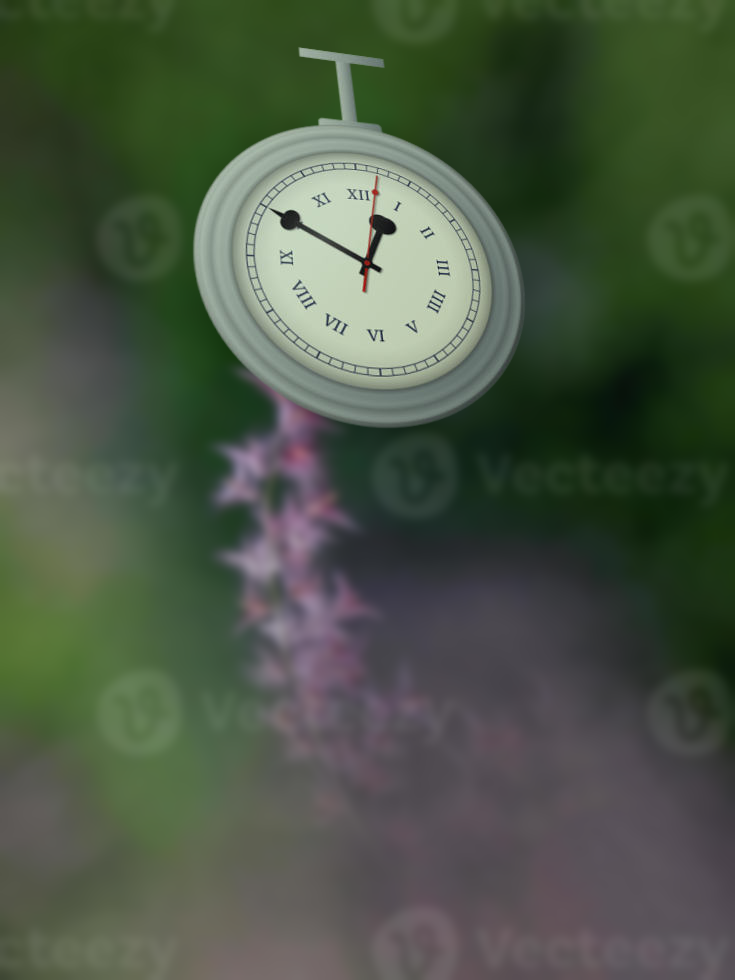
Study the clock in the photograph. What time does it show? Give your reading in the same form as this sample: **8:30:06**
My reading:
**12:50:02**
